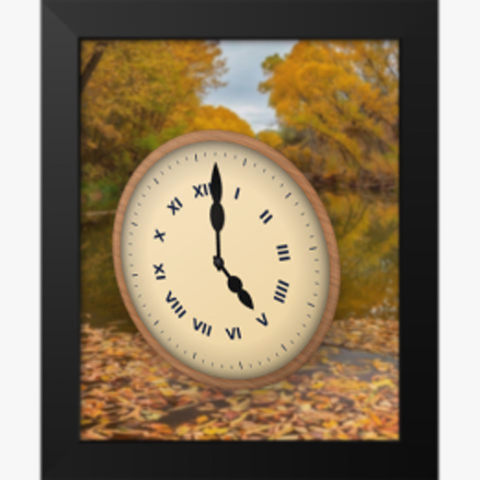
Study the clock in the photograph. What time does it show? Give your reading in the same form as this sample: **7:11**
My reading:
**5:02**
